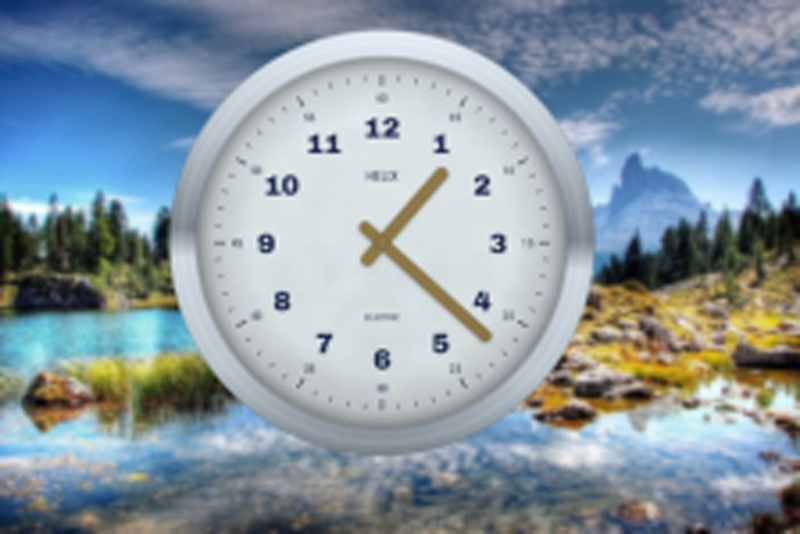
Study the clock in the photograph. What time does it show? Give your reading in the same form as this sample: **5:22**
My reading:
**1:22**
